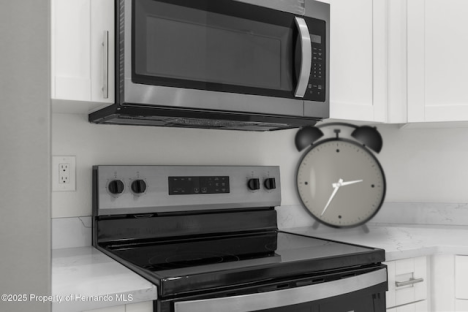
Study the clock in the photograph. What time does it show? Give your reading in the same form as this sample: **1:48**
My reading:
**2:35**
